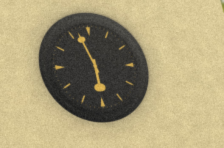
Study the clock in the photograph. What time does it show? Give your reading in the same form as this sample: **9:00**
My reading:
**5:57**
